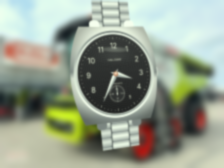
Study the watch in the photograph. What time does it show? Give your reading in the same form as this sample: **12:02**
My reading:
**3:35**
